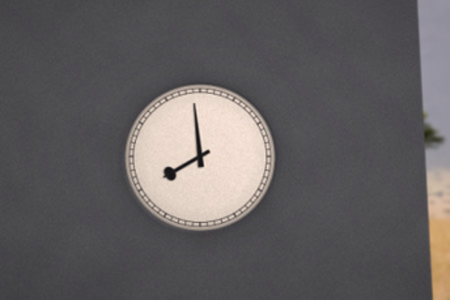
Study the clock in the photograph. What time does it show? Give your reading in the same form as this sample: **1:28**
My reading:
**7:59**
